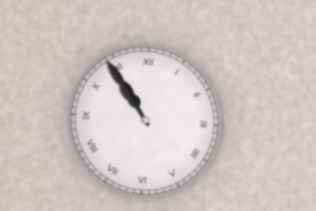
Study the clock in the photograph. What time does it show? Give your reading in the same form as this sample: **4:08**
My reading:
**10:54**
